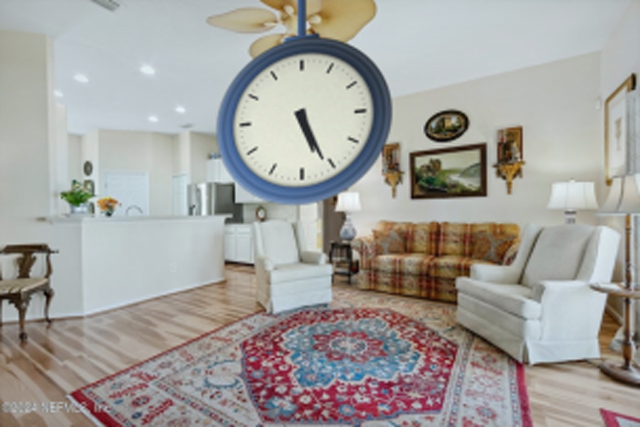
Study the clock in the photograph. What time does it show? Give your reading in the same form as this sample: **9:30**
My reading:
**5:26**
